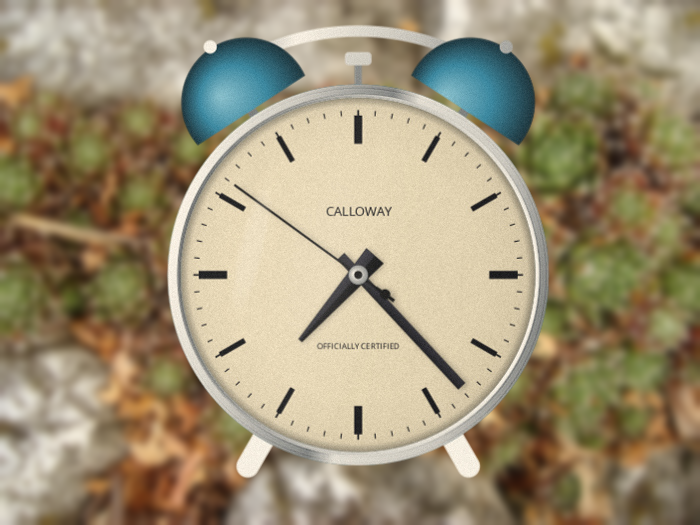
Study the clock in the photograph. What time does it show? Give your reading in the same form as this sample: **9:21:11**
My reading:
**7:22:51**
